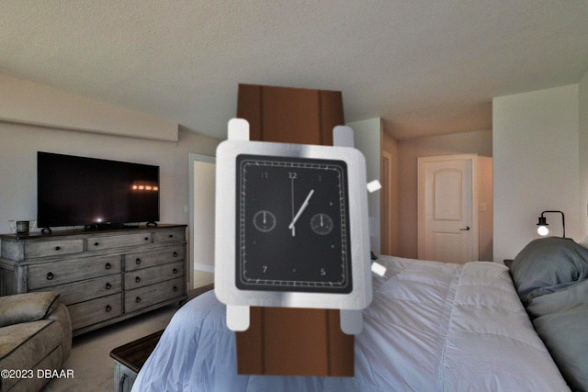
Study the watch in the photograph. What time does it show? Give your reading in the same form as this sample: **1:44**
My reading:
**1:05**
